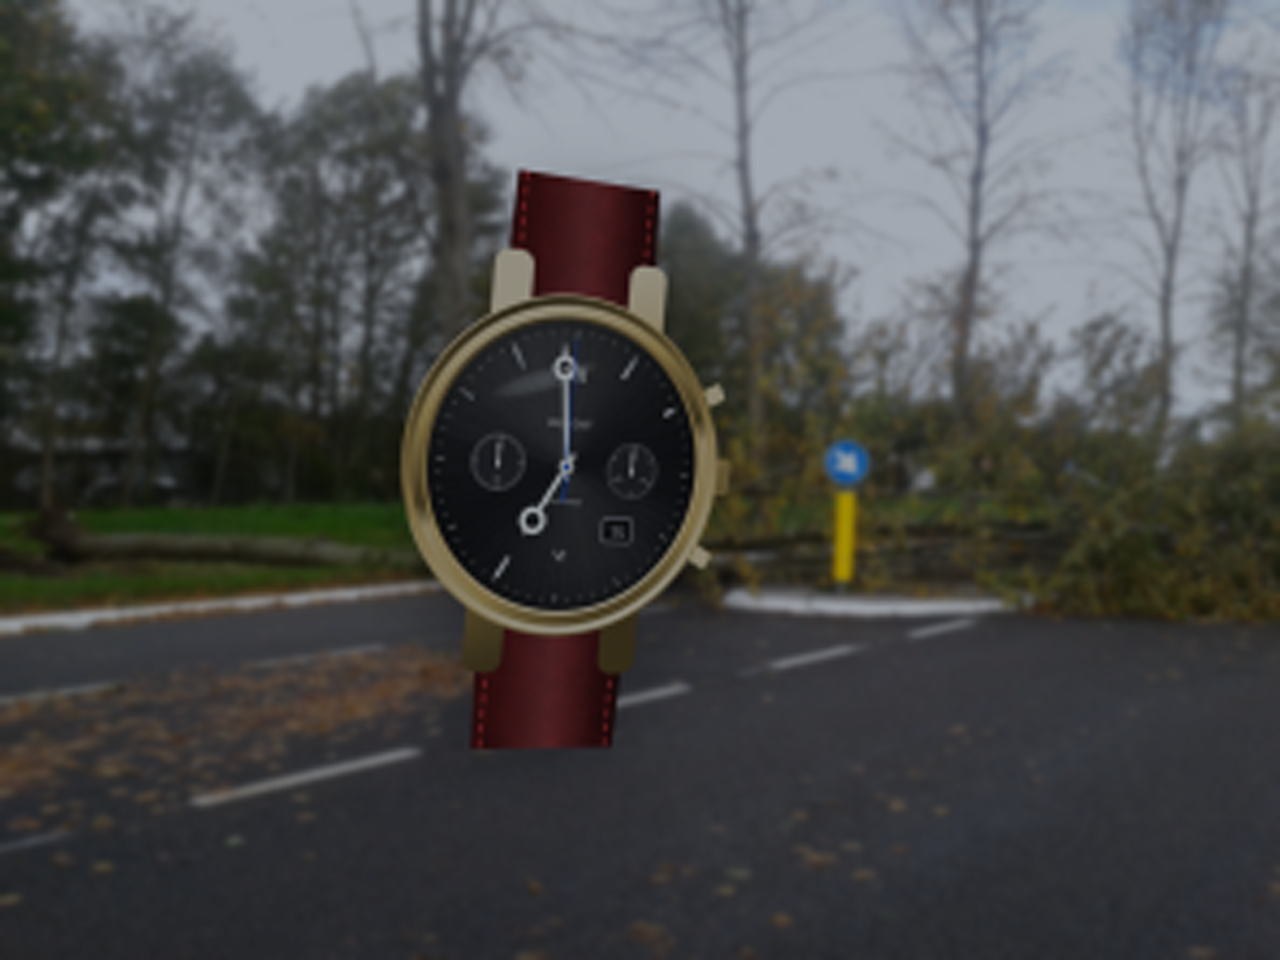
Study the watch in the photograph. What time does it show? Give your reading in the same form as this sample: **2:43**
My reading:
**6:59**
